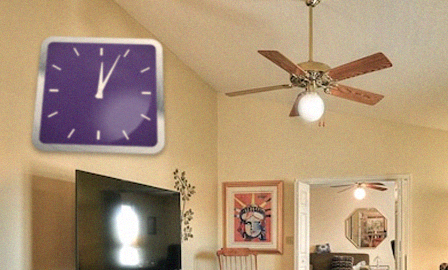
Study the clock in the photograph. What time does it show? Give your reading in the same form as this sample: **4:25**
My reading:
**12:04**
